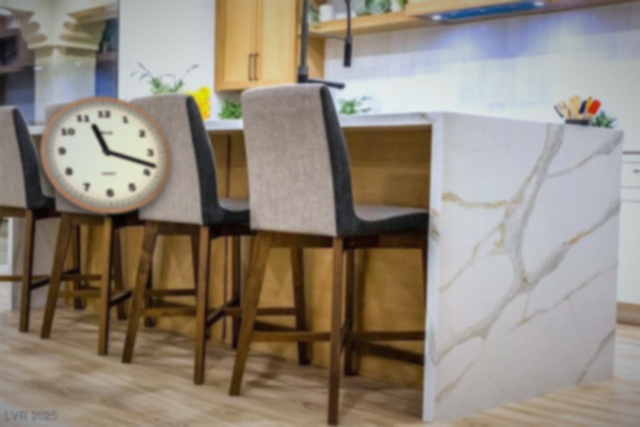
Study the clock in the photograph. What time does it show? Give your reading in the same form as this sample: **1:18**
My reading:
**11:18**
